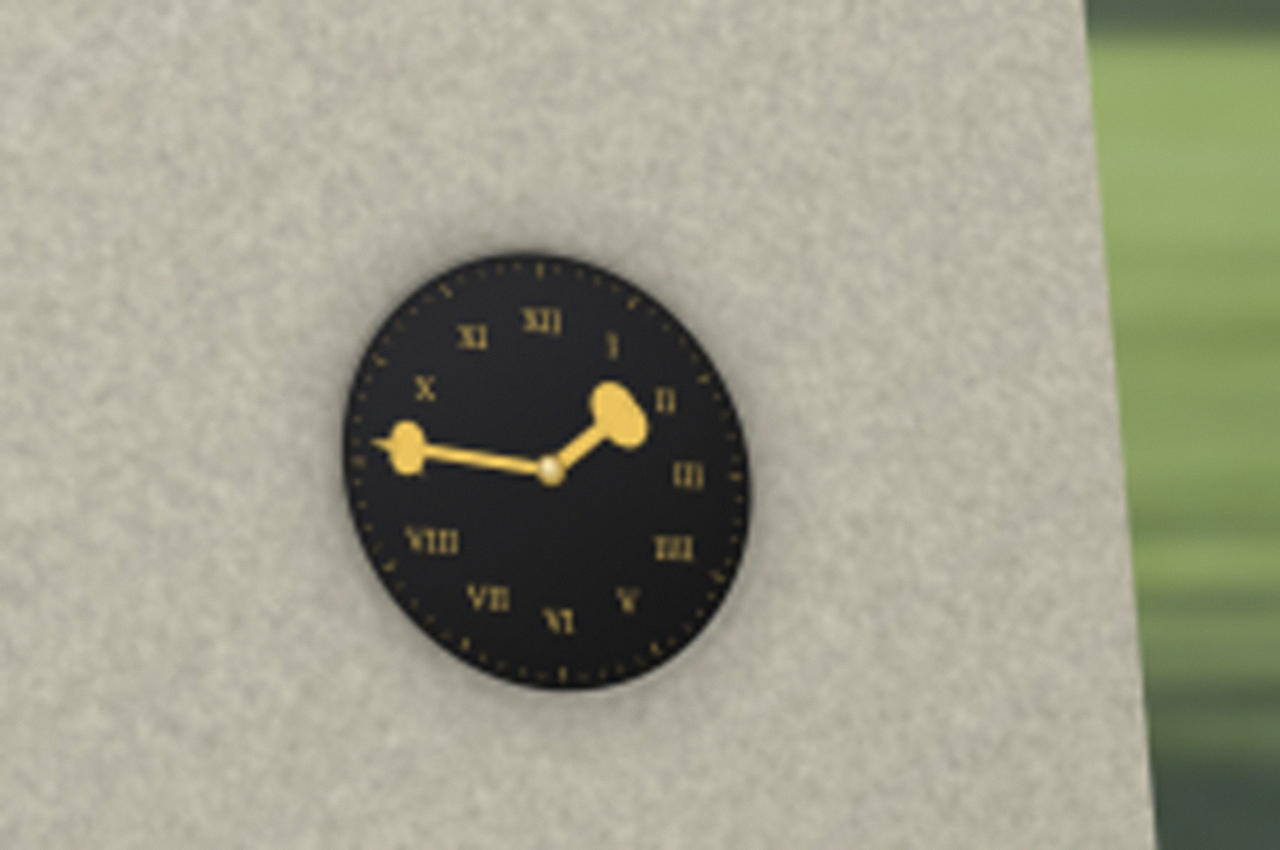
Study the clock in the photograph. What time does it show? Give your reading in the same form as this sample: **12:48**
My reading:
**1:46**
